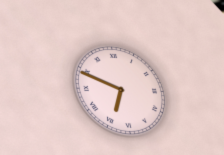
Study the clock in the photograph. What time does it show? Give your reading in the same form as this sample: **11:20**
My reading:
**6:49**
